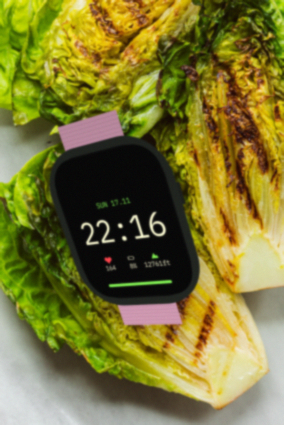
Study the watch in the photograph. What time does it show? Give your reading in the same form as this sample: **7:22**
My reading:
**22:16**
